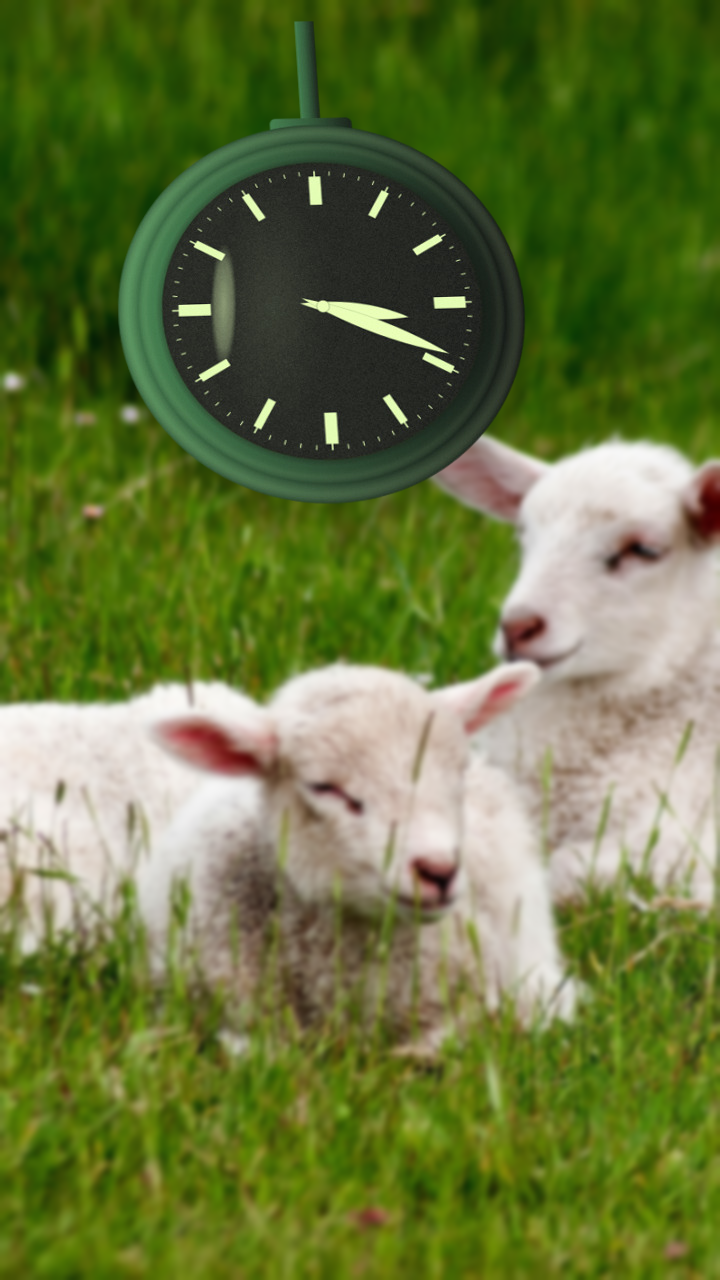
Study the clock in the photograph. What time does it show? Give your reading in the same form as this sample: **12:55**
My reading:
**3:19**
